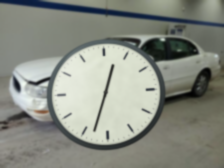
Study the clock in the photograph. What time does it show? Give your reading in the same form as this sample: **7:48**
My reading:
**12:33**
